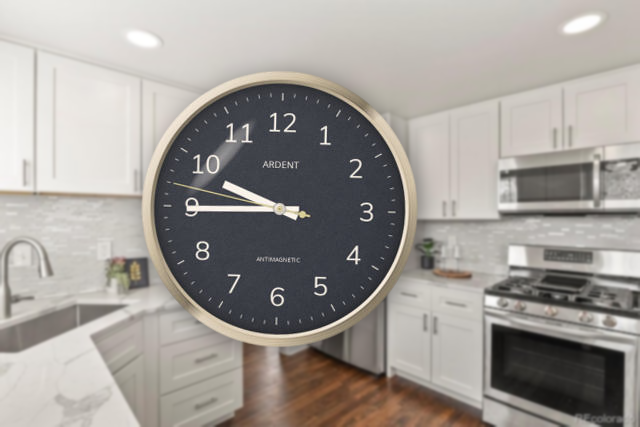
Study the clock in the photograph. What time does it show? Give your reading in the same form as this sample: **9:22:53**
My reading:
**9:44:47**
